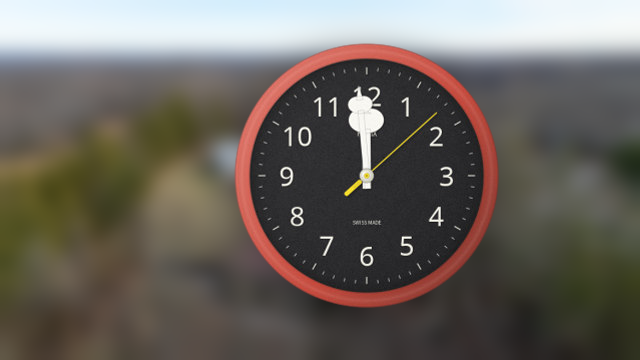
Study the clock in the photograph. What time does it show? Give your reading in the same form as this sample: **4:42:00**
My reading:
**11:59:08**
